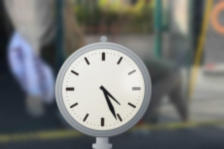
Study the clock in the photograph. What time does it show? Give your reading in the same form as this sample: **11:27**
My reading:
**4:26**
